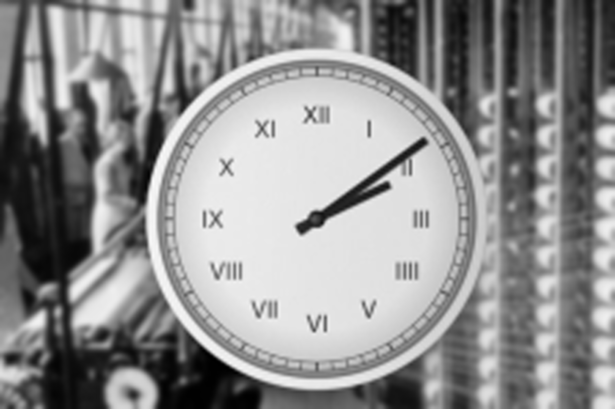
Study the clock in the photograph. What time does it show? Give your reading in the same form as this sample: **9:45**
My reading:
**2:09**
